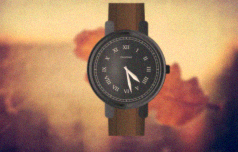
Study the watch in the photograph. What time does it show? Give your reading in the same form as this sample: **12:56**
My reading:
**4:28**
